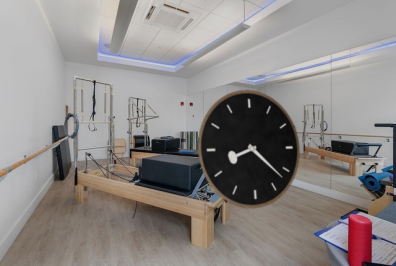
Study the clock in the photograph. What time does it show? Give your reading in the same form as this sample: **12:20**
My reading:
**8:22**
